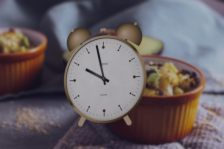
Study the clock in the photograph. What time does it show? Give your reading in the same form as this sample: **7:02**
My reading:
**9:58**
